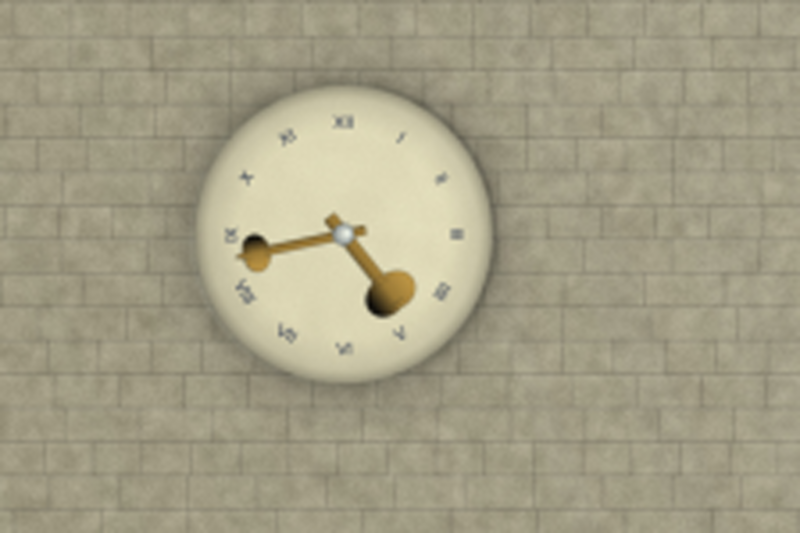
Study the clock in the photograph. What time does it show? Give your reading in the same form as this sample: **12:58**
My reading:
**4:43**
